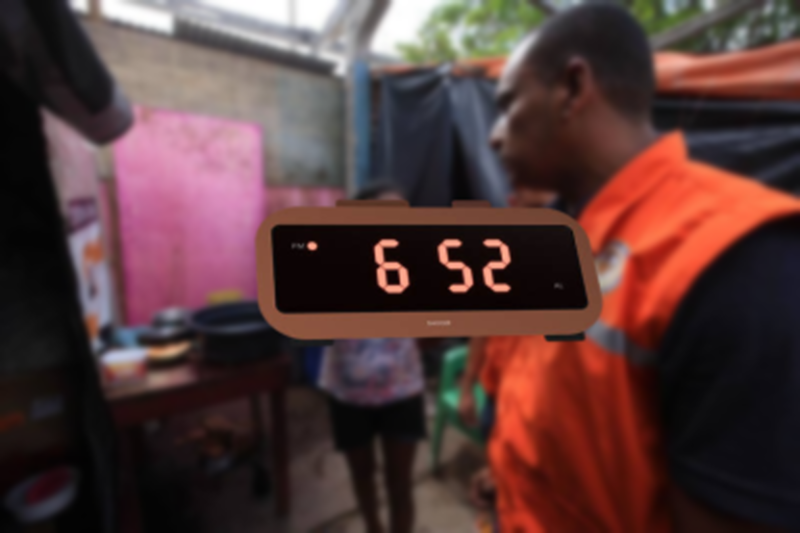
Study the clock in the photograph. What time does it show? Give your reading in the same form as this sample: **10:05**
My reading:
**6:52**
